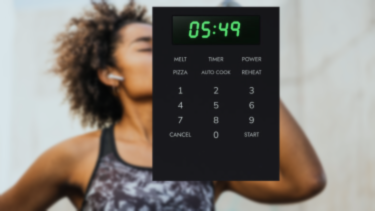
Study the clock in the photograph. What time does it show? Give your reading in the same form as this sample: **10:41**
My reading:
**5:49**
